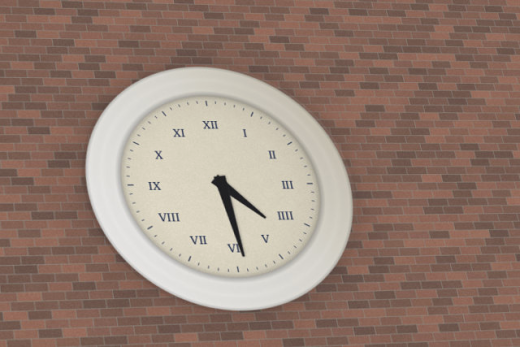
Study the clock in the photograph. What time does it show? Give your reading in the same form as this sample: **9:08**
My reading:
**4:29**
